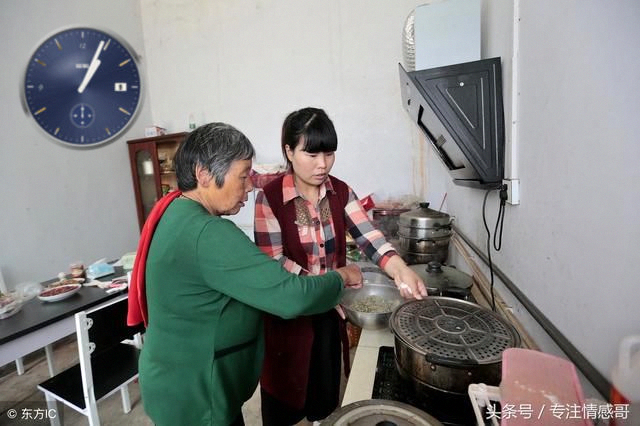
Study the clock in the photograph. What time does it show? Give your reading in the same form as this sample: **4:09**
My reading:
**1:04**
